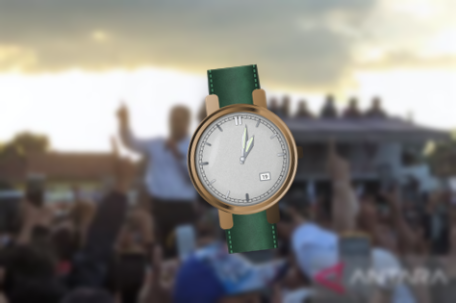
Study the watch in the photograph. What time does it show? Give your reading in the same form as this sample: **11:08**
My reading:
**1:02**
